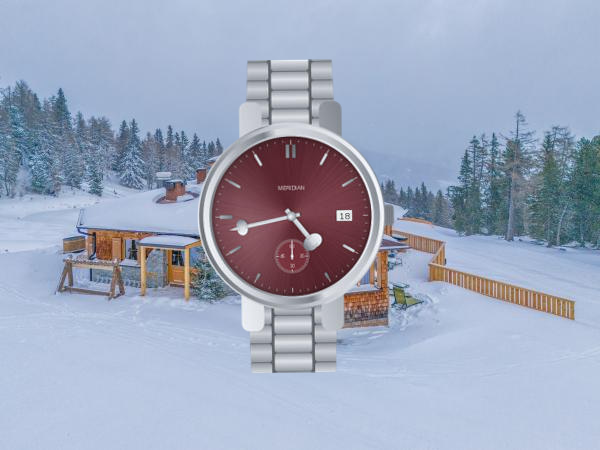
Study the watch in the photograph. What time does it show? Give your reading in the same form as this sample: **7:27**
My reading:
**4:43**
